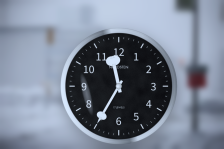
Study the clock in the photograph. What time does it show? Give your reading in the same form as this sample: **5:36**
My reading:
**11:35**
